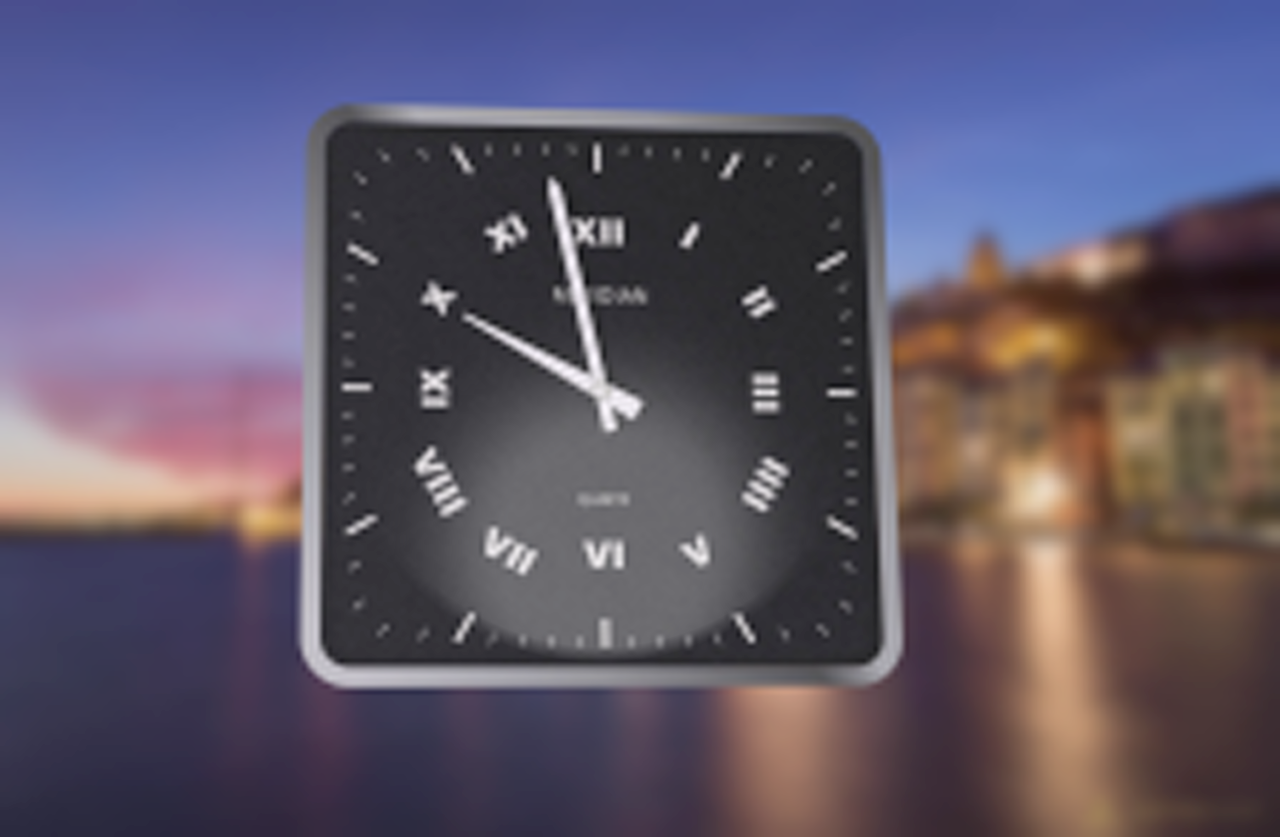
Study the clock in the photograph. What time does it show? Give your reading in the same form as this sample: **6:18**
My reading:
**9:58**
